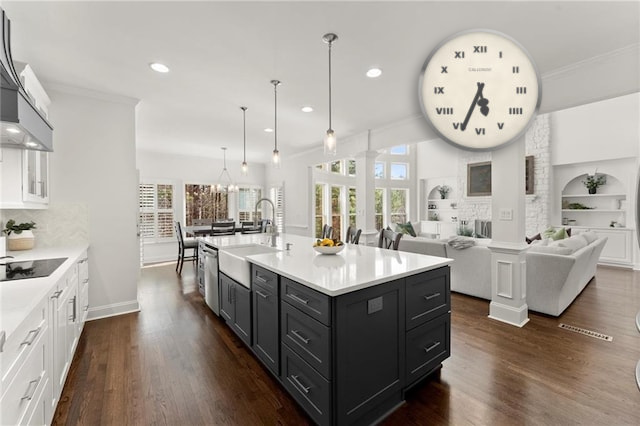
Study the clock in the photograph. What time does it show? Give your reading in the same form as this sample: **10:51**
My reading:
**5:34**
